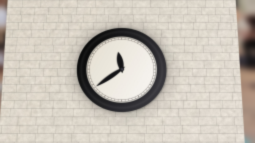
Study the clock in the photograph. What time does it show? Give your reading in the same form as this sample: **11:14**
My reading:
**11:39**
